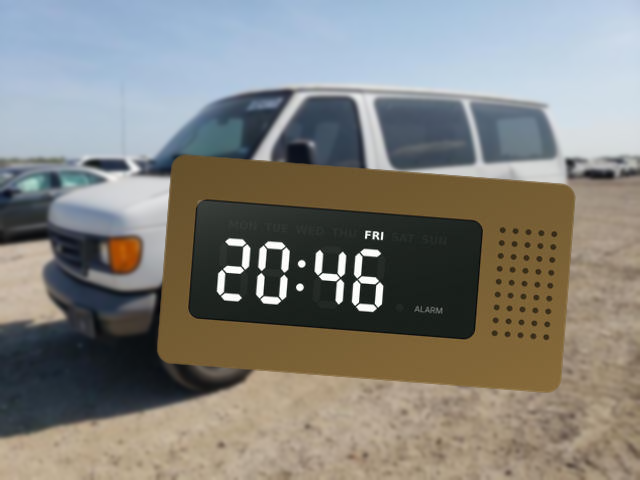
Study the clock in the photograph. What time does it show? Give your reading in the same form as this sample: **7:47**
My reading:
**20:46**
